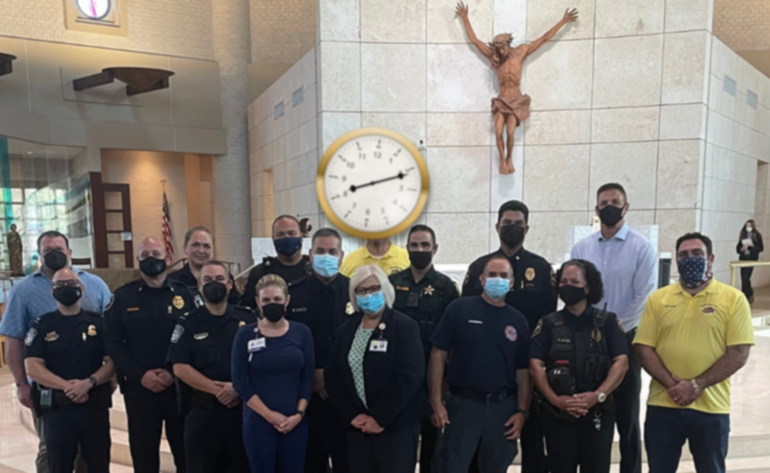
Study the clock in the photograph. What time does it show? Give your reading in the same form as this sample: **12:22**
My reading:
**8:11**
